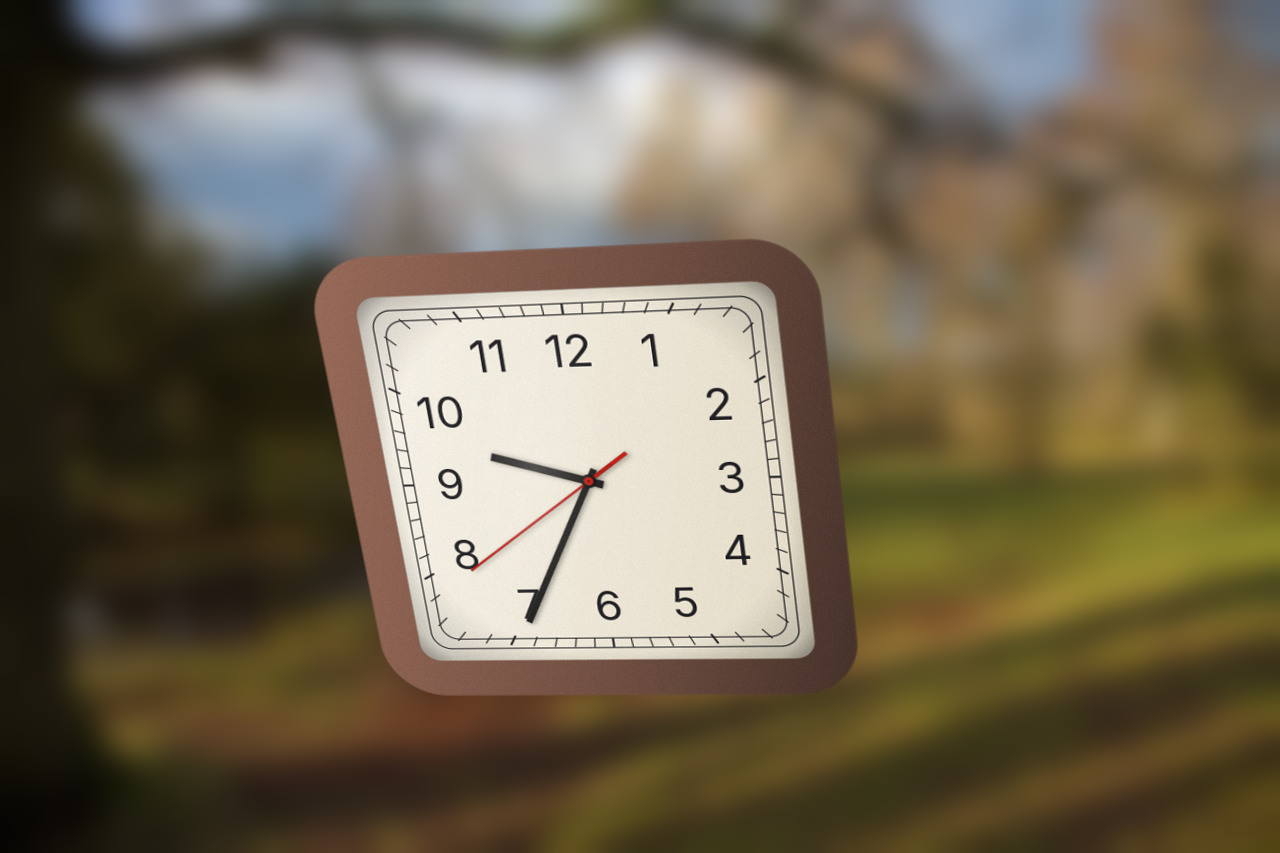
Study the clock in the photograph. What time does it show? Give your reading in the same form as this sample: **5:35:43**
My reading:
**9:34:39**
